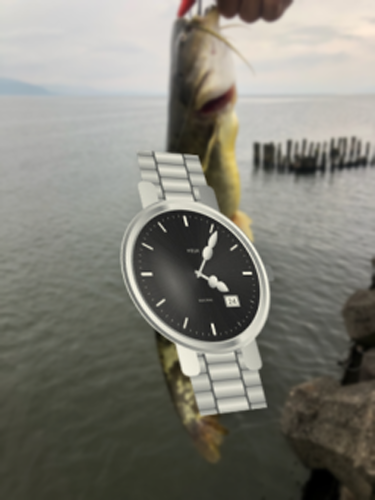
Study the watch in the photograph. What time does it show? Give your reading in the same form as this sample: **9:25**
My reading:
**4:06**
